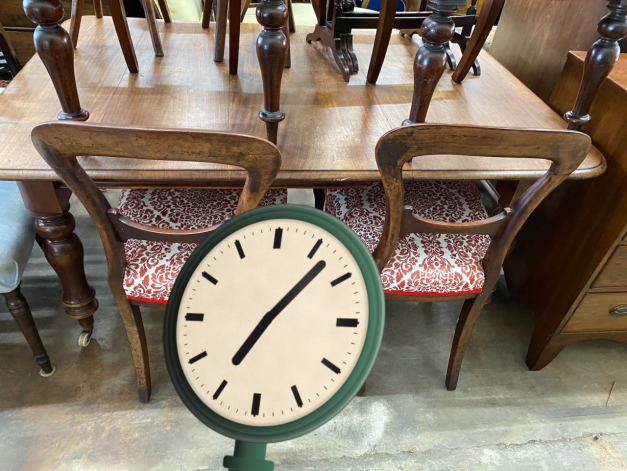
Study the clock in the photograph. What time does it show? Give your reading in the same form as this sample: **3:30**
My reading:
**7:07**
